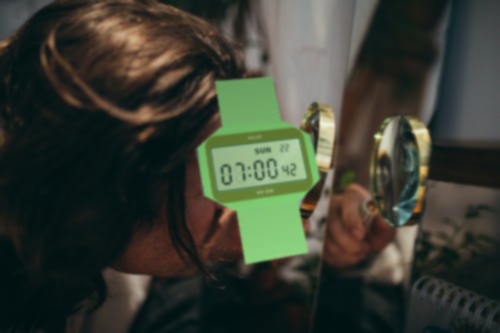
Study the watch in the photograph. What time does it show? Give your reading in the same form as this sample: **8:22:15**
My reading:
**7:00:42**
